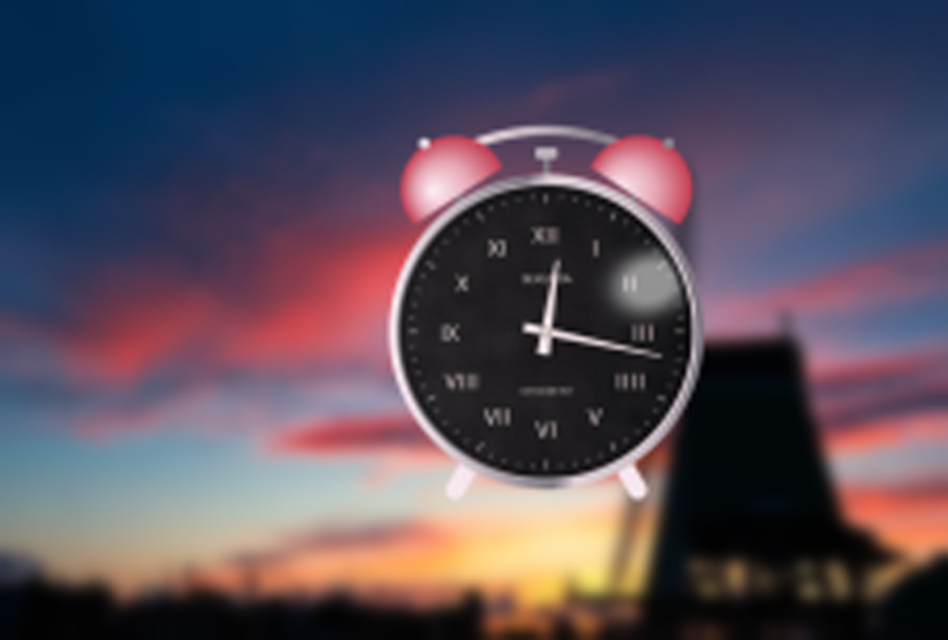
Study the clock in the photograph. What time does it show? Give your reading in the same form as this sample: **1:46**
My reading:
**12:17**
